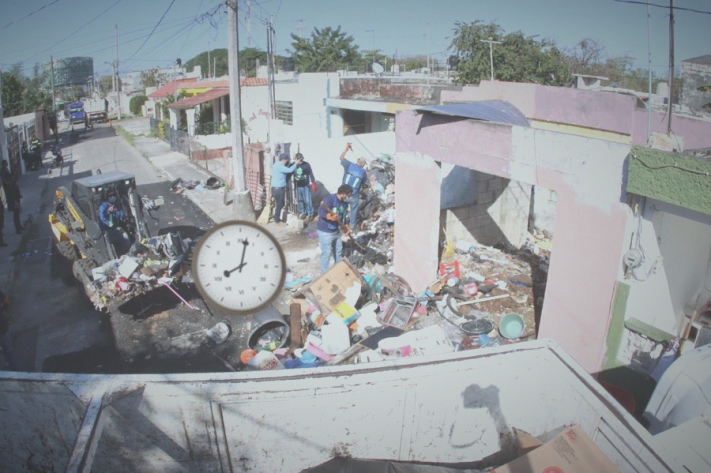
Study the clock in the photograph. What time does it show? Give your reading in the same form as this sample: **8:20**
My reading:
**8:02**
